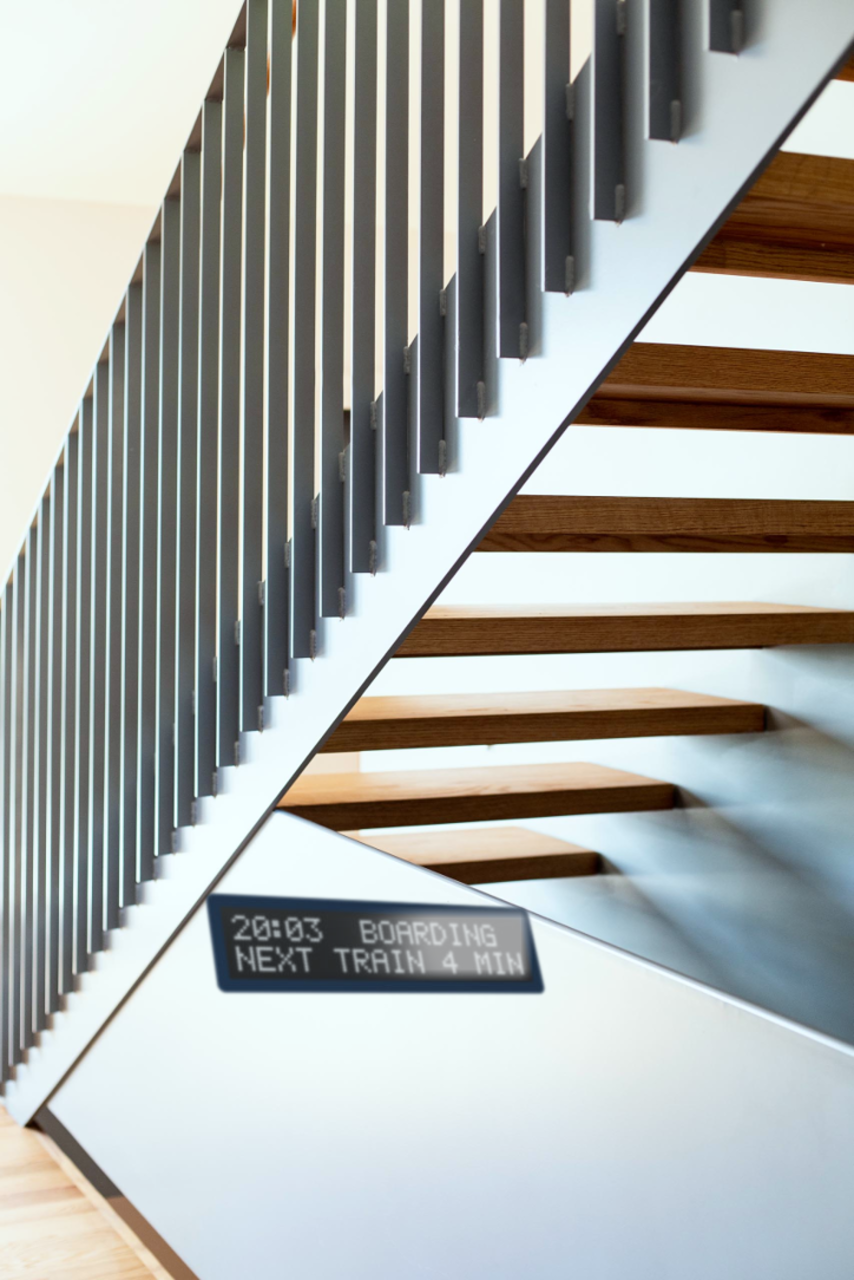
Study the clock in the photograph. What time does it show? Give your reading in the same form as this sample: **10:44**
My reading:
**20:03**
